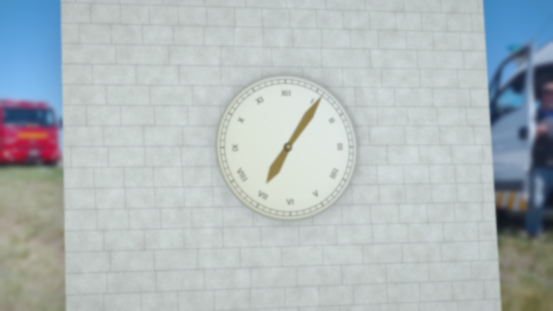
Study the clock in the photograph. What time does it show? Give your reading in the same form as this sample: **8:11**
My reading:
**7:06**
